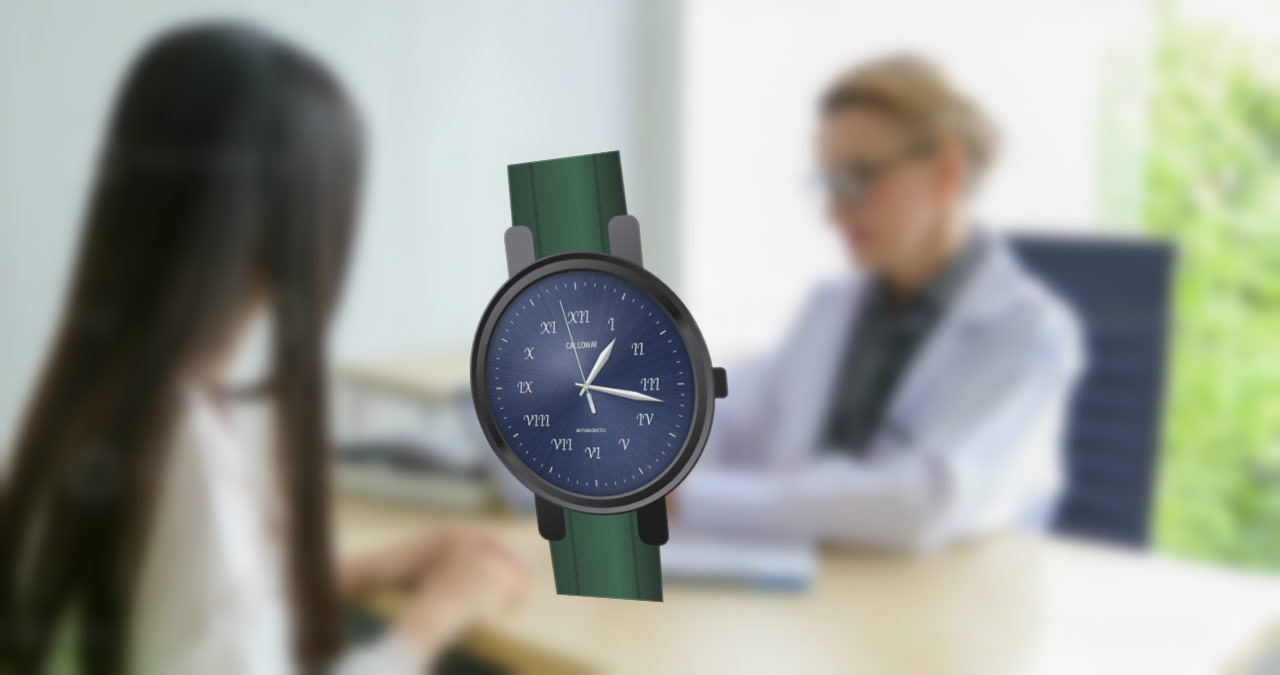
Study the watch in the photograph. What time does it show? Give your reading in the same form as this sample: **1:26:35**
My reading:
**1:16:58**
